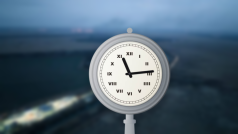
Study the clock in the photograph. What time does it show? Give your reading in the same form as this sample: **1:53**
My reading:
**11:14**
